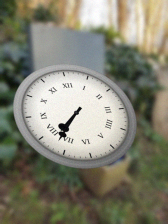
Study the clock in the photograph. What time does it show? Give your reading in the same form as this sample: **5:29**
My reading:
**7:37**
